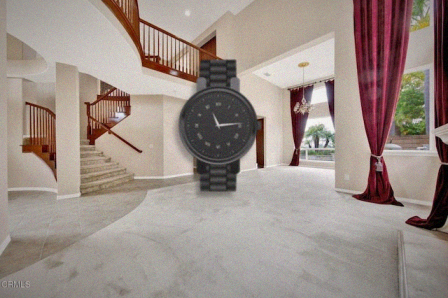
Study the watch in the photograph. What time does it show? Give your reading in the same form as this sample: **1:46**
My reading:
**11:14**
